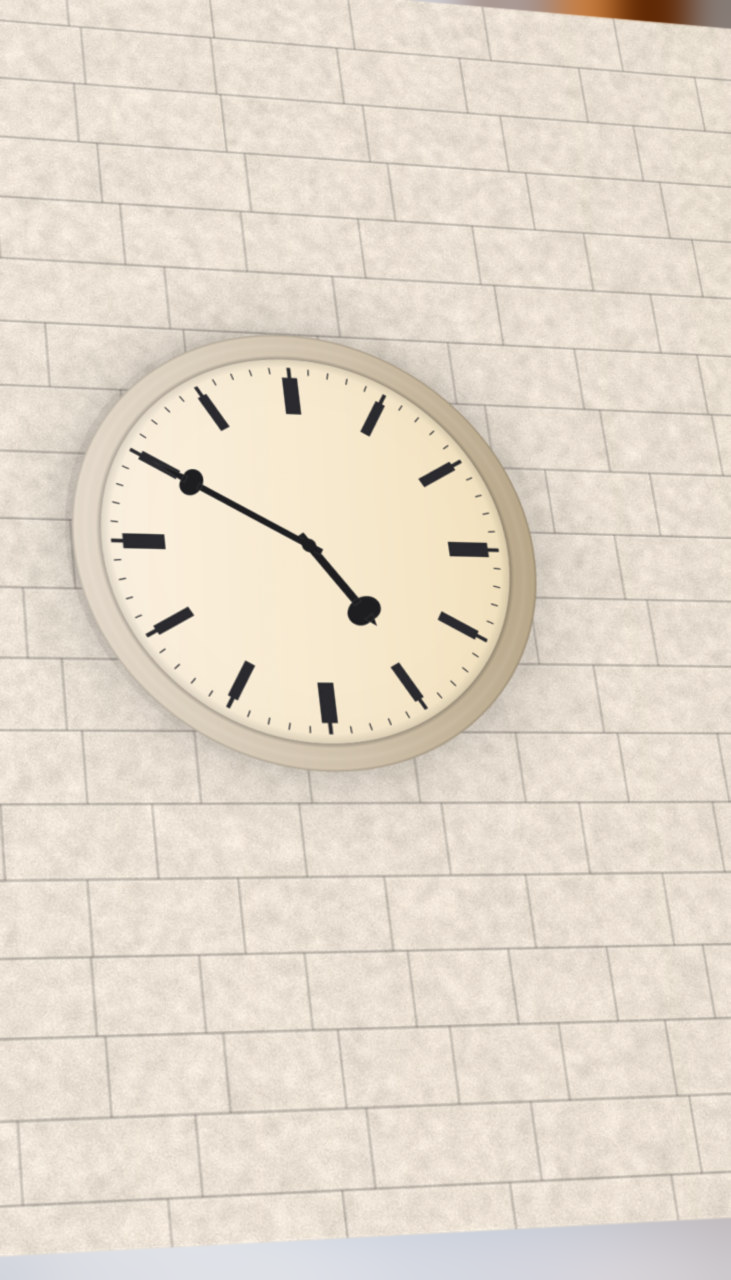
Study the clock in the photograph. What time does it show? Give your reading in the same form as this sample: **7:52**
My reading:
**4:50**
